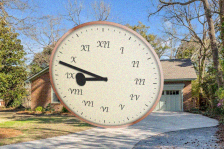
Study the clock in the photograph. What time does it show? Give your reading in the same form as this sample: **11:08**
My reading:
**8:48**
